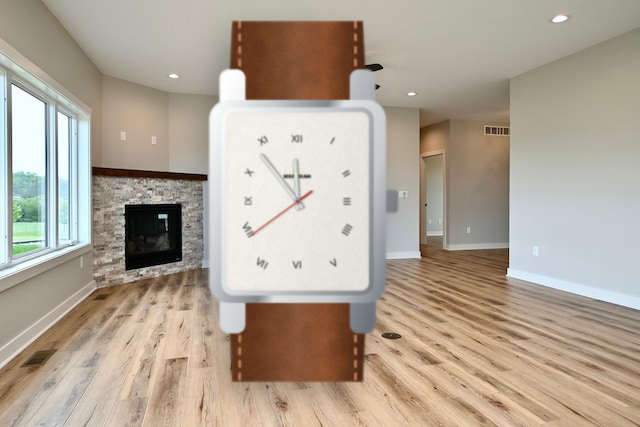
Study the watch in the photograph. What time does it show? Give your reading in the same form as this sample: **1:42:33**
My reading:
**11:53:39**
